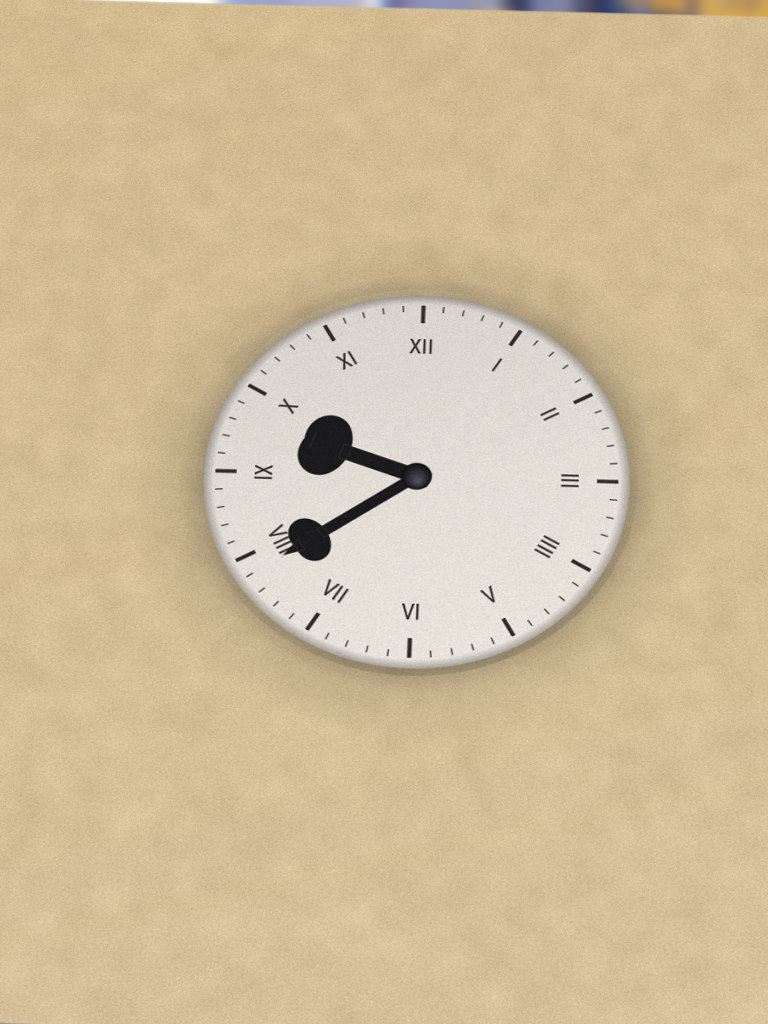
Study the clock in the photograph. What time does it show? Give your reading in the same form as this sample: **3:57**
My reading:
**9:39**
